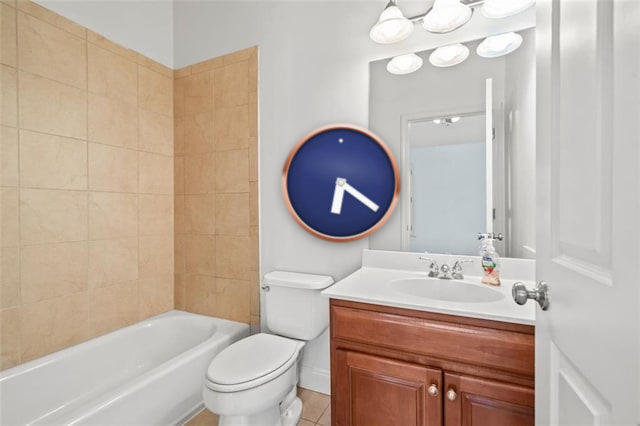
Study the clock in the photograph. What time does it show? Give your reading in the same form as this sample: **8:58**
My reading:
**6:21**
